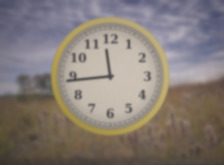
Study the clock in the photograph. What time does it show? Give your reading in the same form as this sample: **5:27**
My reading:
**11:44**
